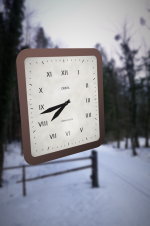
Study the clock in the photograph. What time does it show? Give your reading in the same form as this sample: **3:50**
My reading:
**7:43**
